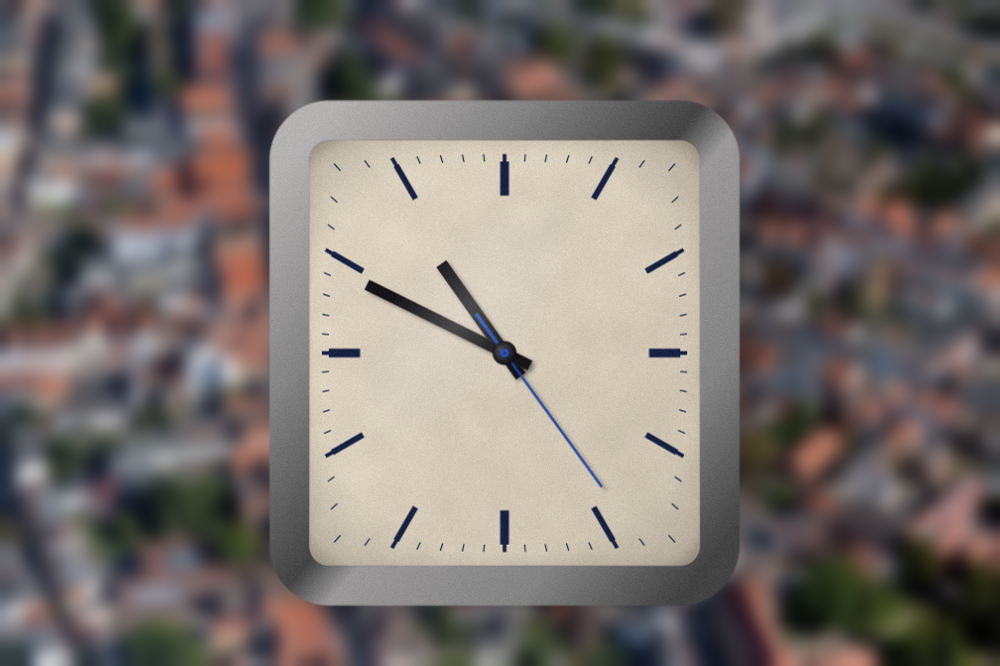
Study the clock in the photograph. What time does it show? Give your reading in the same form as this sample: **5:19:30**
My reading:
**10:49:24**
